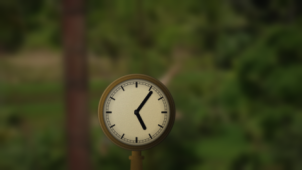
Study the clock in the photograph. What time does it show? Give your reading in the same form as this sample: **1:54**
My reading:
**5:06**
